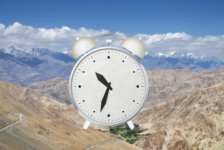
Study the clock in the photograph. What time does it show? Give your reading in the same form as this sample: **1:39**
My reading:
**10:33**
